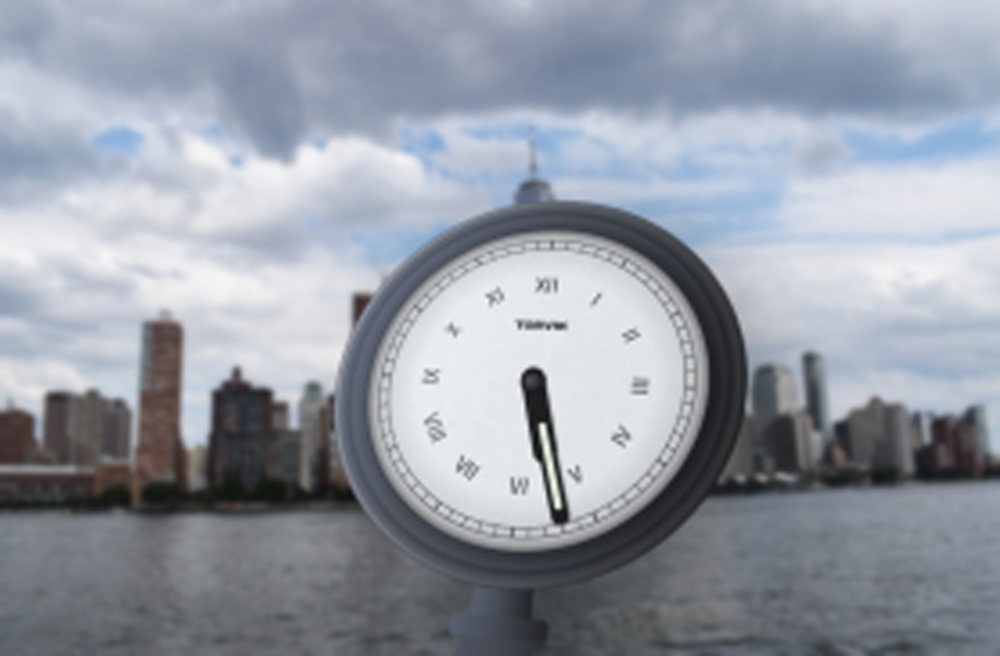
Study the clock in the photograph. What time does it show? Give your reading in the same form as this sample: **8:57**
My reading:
**5:27**
